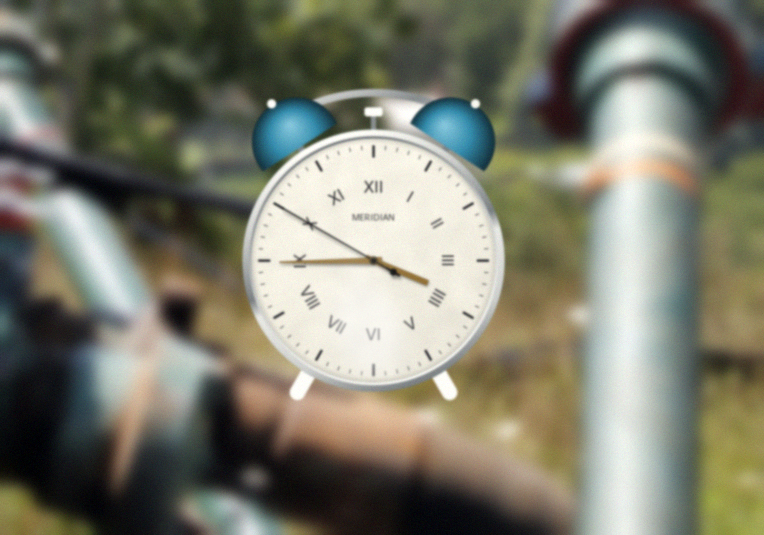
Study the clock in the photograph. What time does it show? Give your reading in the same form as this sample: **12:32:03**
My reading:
**3:44:50**
